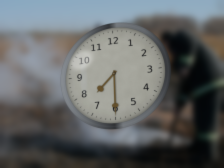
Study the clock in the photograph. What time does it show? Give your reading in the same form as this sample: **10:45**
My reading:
**7:30**
